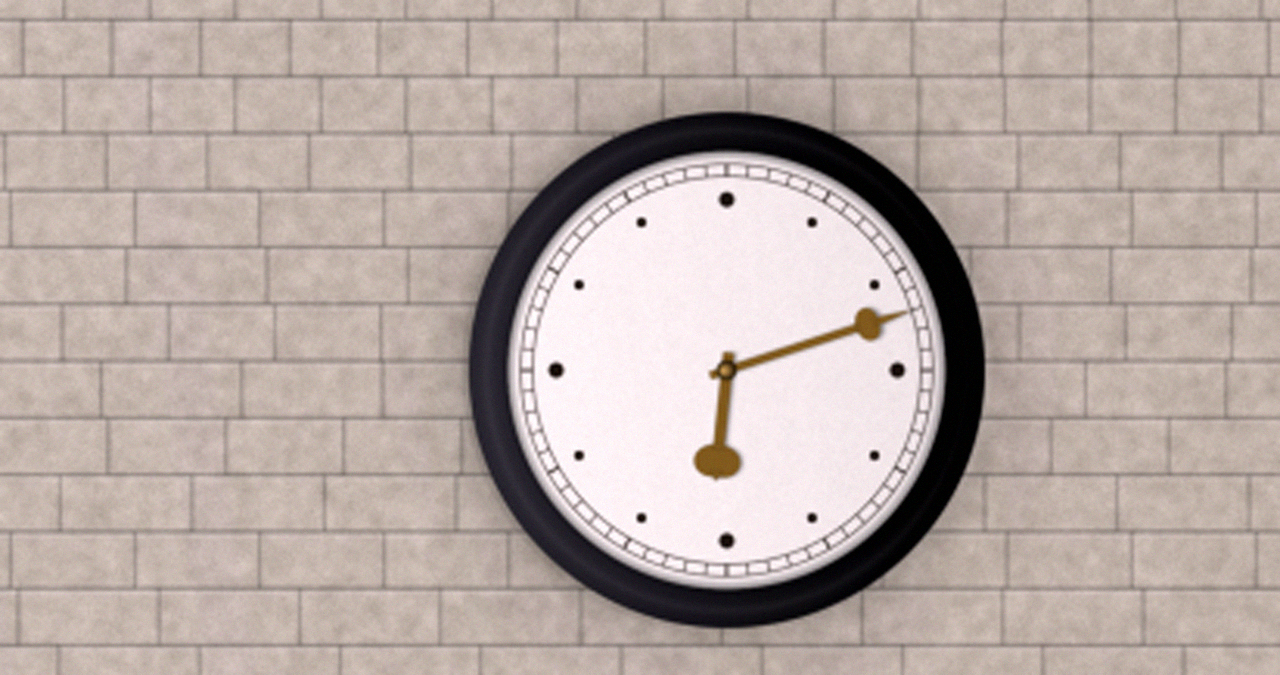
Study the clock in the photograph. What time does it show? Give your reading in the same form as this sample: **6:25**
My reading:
**6:12**
